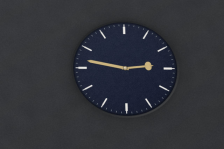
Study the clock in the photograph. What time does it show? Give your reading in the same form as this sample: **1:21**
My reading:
**2:47**
